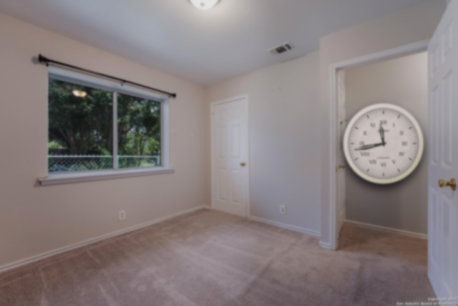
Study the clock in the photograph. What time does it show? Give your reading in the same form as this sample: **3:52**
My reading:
**11:43**
